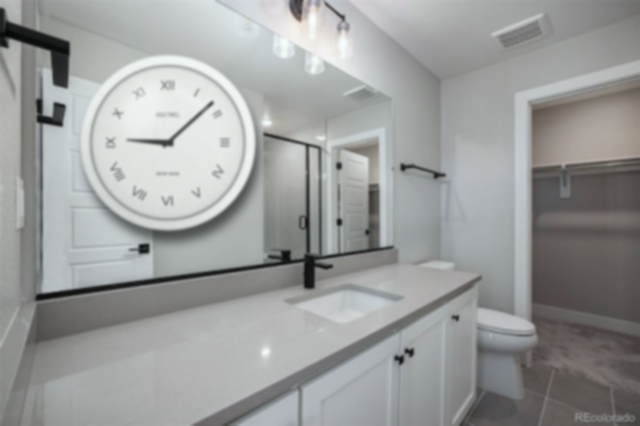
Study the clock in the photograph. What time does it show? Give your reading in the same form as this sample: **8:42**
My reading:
**9:08**
